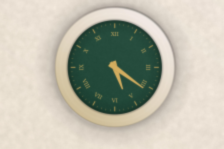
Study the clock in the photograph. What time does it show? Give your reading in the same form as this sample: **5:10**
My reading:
**5:21**
